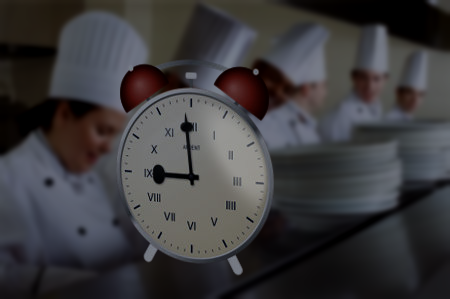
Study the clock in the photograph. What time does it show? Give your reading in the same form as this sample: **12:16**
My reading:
**8:59**
